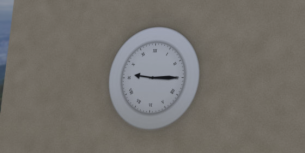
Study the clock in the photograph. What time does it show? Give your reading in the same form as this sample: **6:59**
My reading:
**9:15**
